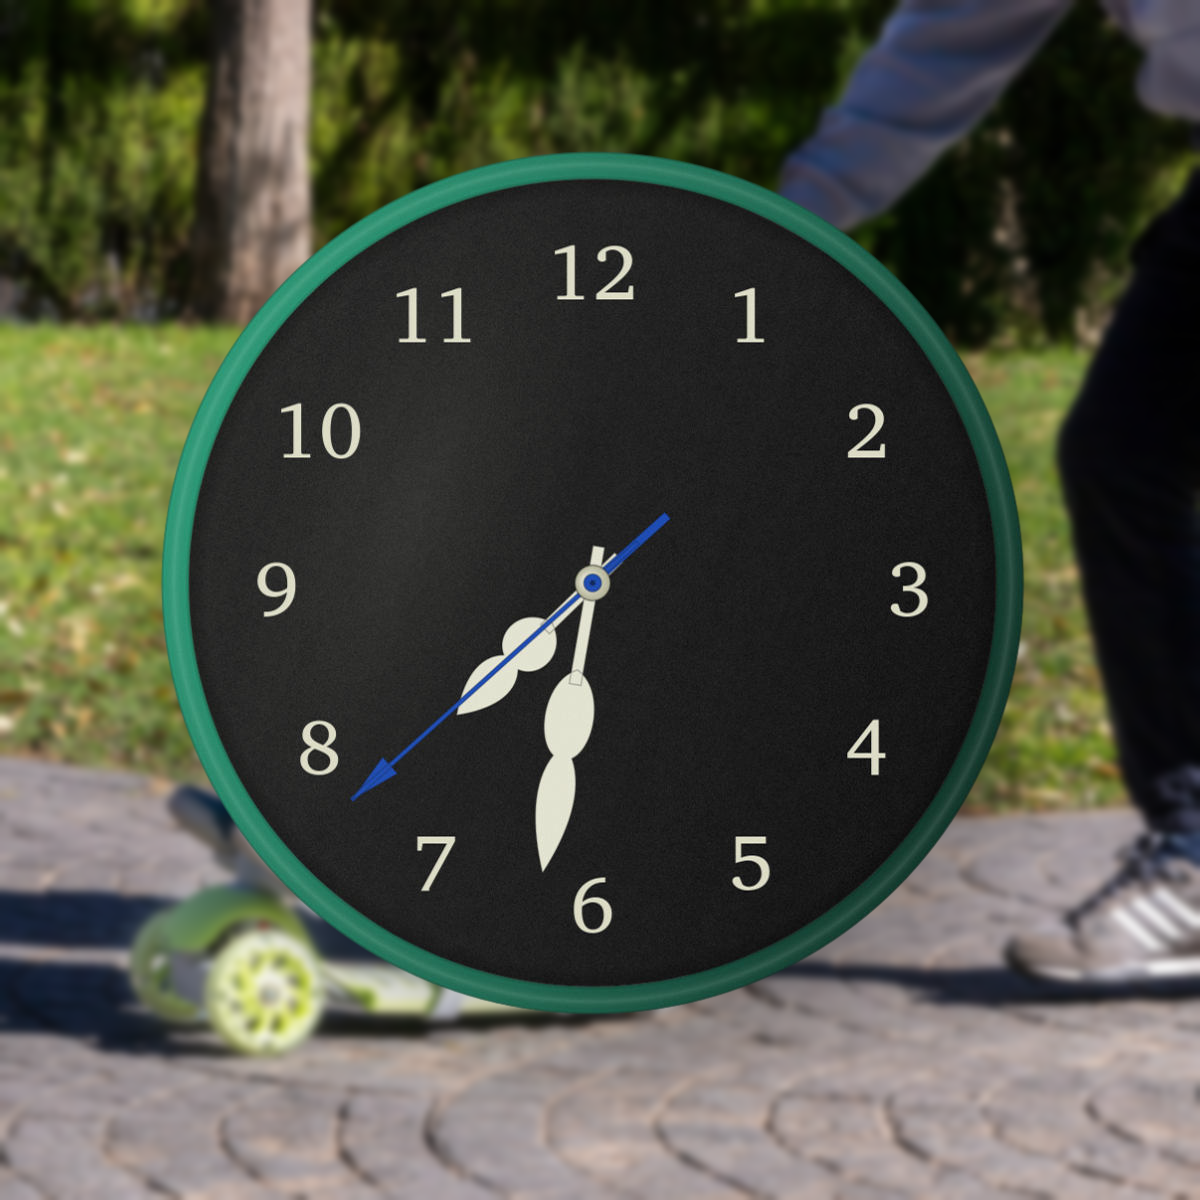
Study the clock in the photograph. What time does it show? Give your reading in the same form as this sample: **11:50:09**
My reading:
**7:31:38**
